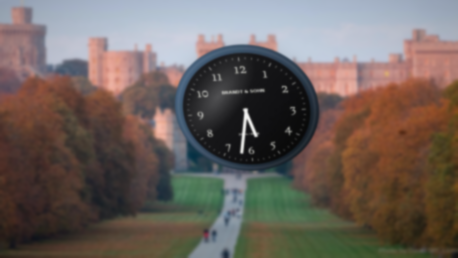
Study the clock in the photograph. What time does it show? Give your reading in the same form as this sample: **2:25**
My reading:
**5:32**
